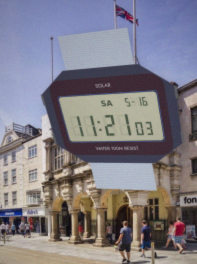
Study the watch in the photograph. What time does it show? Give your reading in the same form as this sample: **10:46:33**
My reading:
**11:21:03**
